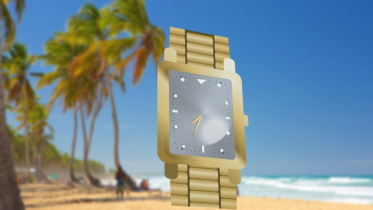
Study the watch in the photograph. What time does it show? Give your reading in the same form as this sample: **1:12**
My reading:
**7:34**
